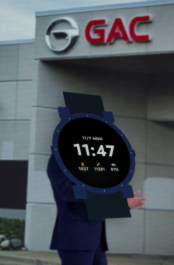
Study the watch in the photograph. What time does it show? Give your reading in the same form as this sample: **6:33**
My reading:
**11:47**
